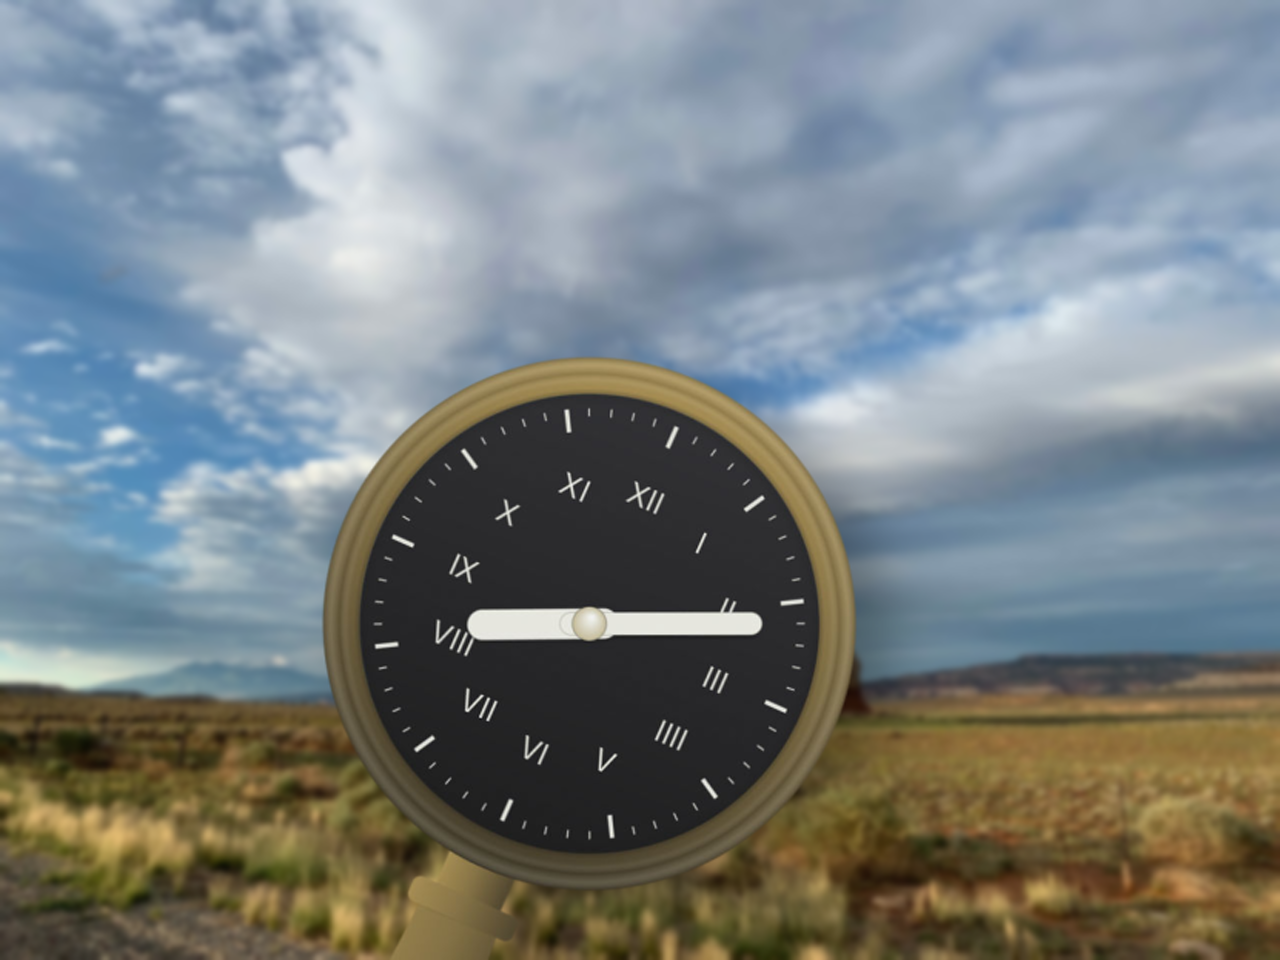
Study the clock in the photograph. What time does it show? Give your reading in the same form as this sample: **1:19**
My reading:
**8:11**
